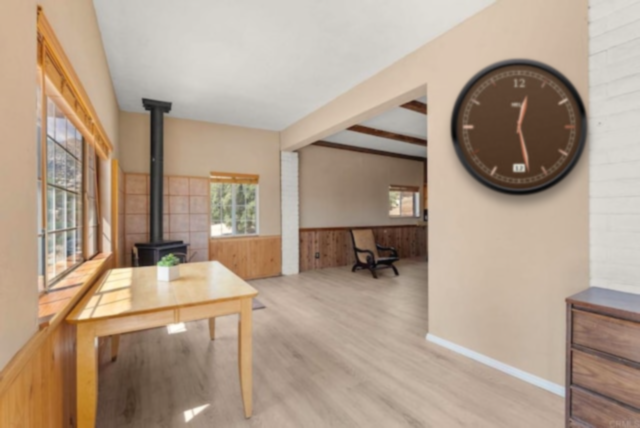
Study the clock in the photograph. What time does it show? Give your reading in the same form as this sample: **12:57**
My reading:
**12:28**
